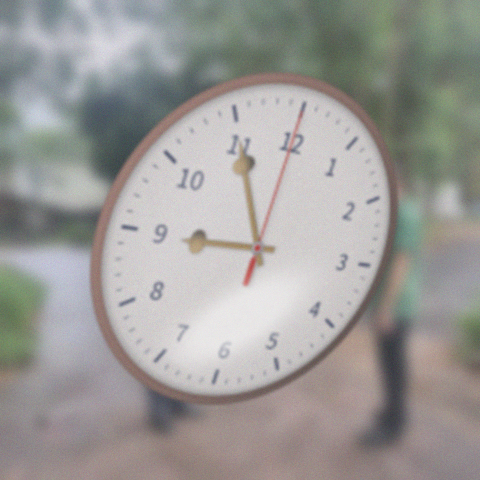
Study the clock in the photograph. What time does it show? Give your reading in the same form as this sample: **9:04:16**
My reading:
**8:55:00**
